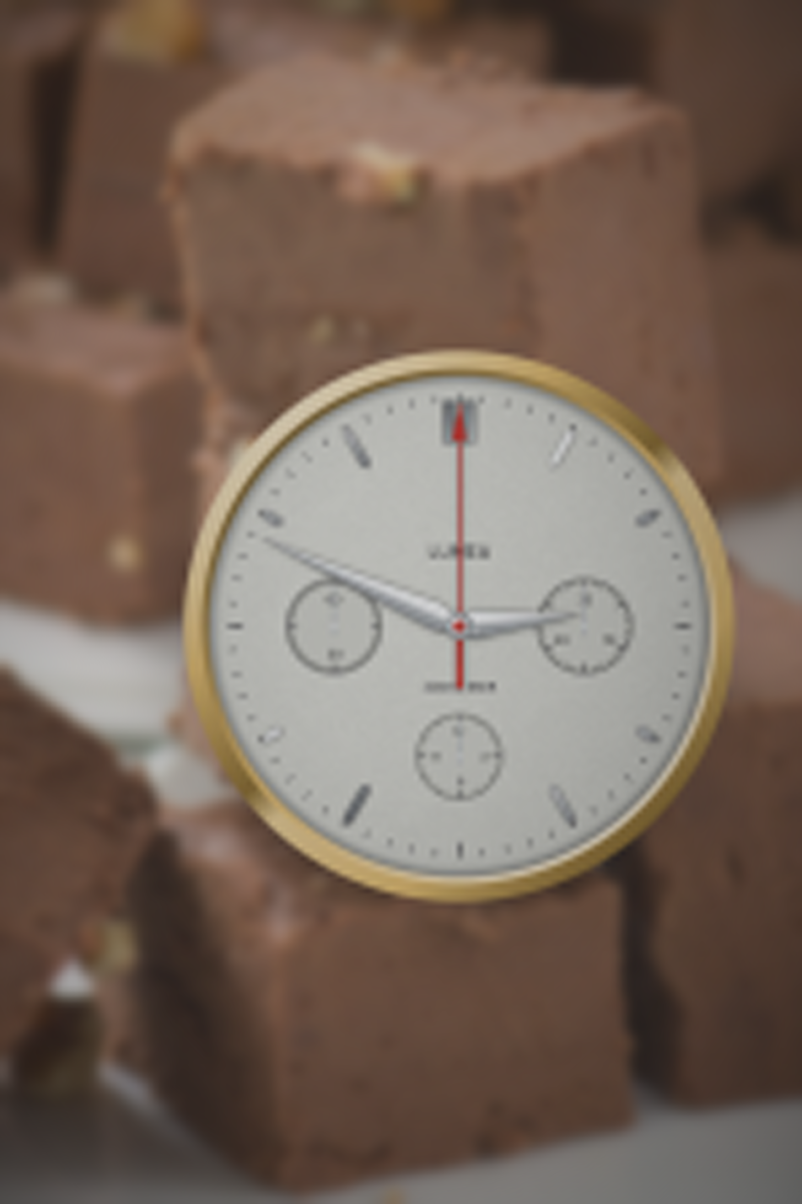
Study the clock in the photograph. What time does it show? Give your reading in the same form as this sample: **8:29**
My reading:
**2:49**
